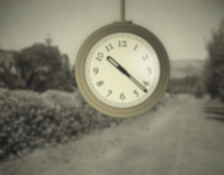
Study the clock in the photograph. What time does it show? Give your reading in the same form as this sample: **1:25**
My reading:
**10:22**
